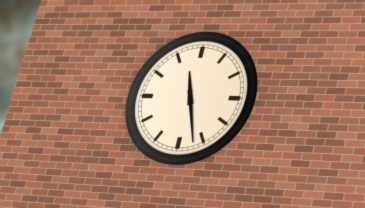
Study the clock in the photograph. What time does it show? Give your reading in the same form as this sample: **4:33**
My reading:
**11:27**
